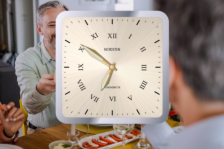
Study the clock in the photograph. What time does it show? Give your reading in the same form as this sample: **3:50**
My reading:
**6:51**
